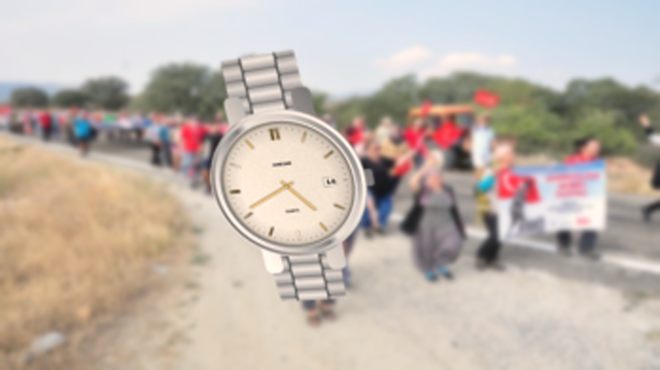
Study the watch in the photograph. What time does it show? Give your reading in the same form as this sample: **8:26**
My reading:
**4:41**
